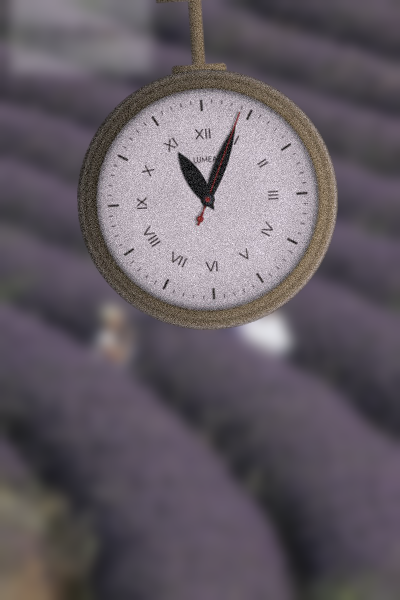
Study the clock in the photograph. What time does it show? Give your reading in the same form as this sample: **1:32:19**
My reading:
**11:04:04**
